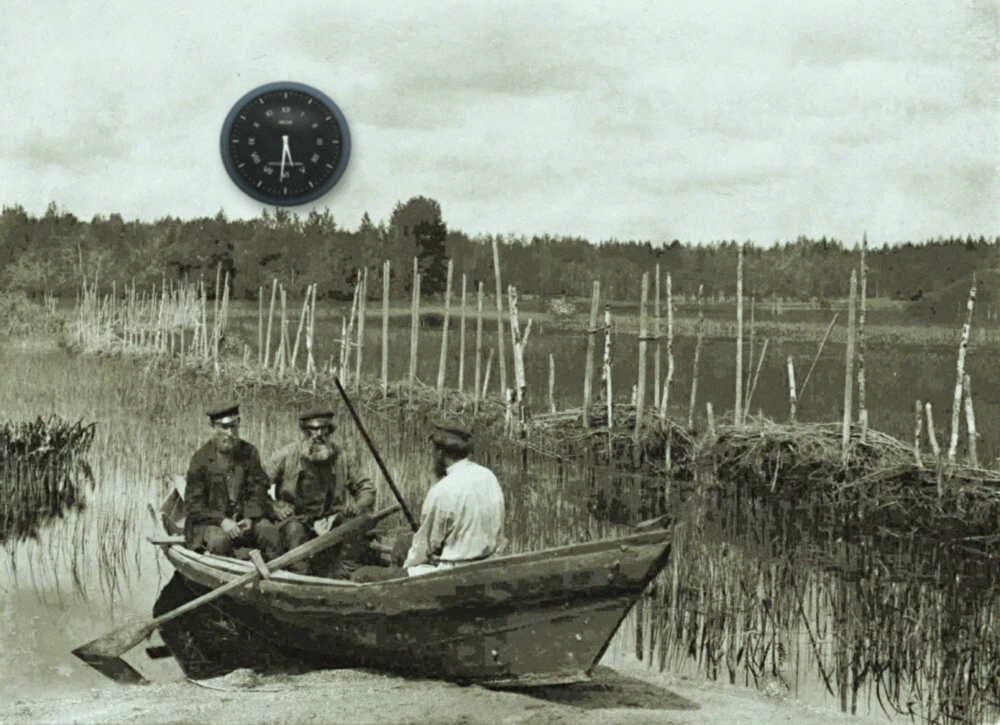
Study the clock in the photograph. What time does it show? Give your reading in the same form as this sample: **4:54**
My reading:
**5:31**
